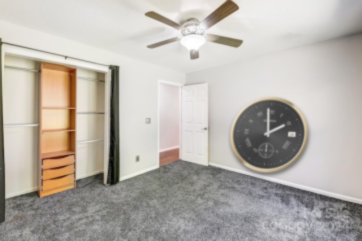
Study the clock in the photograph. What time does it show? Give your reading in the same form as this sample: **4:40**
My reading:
**1:59**
